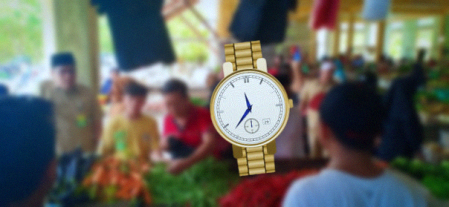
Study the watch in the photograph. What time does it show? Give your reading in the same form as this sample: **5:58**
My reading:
**11:37**
